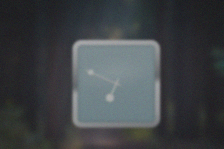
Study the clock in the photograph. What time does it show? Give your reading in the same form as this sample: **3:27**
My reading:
**6:49**
